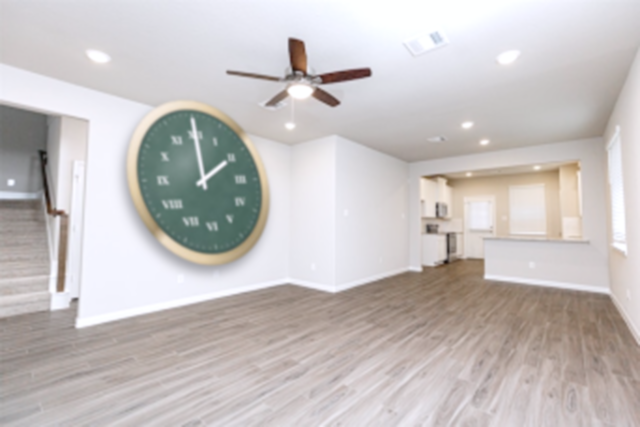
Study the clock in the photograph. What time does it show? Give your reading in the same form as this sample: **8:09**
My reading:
**2:00**
